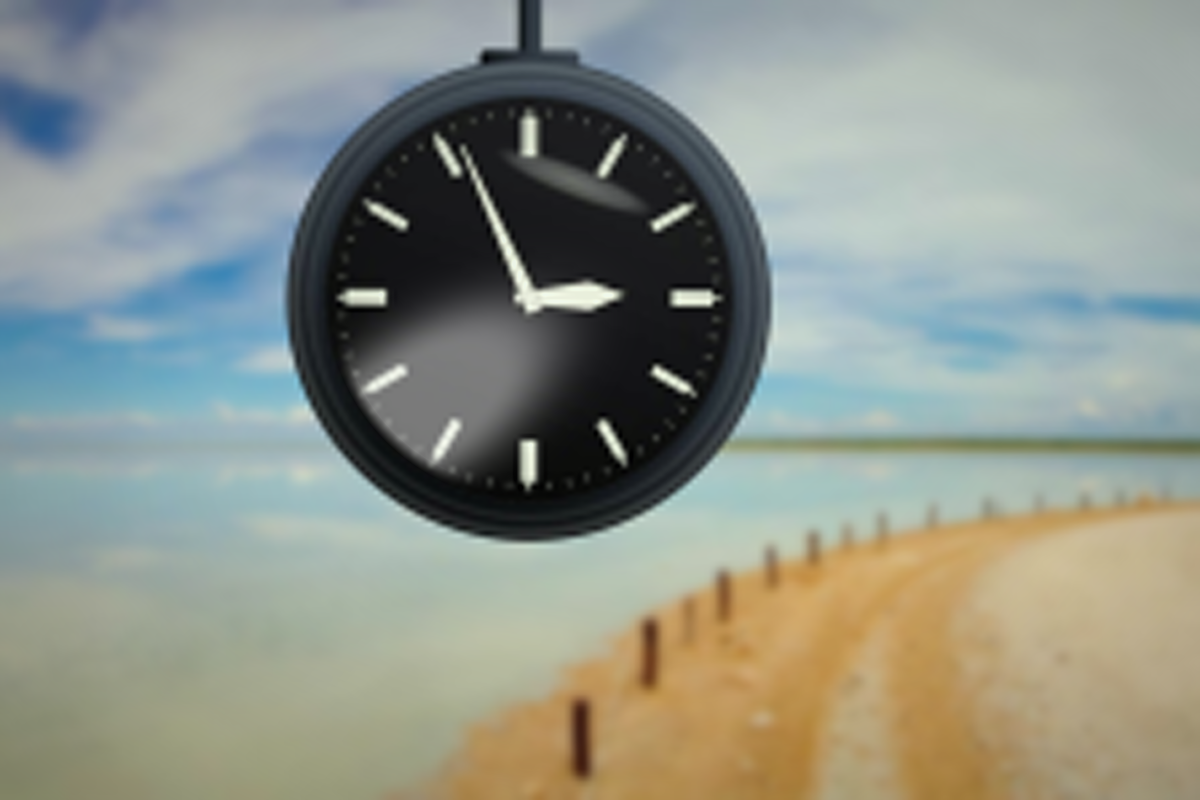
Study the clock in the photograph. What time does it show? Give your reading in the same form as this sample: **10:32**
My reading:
**2:56**
